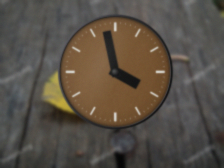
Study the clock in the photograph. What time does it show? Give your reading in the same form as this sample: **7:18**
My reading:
**3:58**
